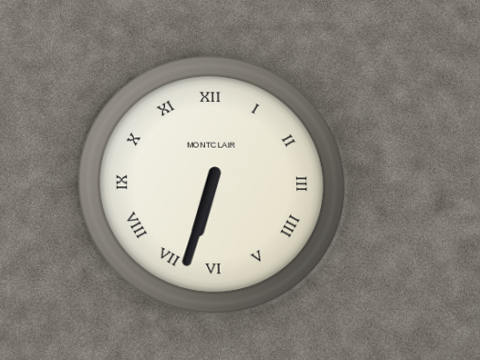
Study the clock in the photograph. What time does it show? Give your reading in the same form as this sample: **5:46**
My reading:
**6:33**
